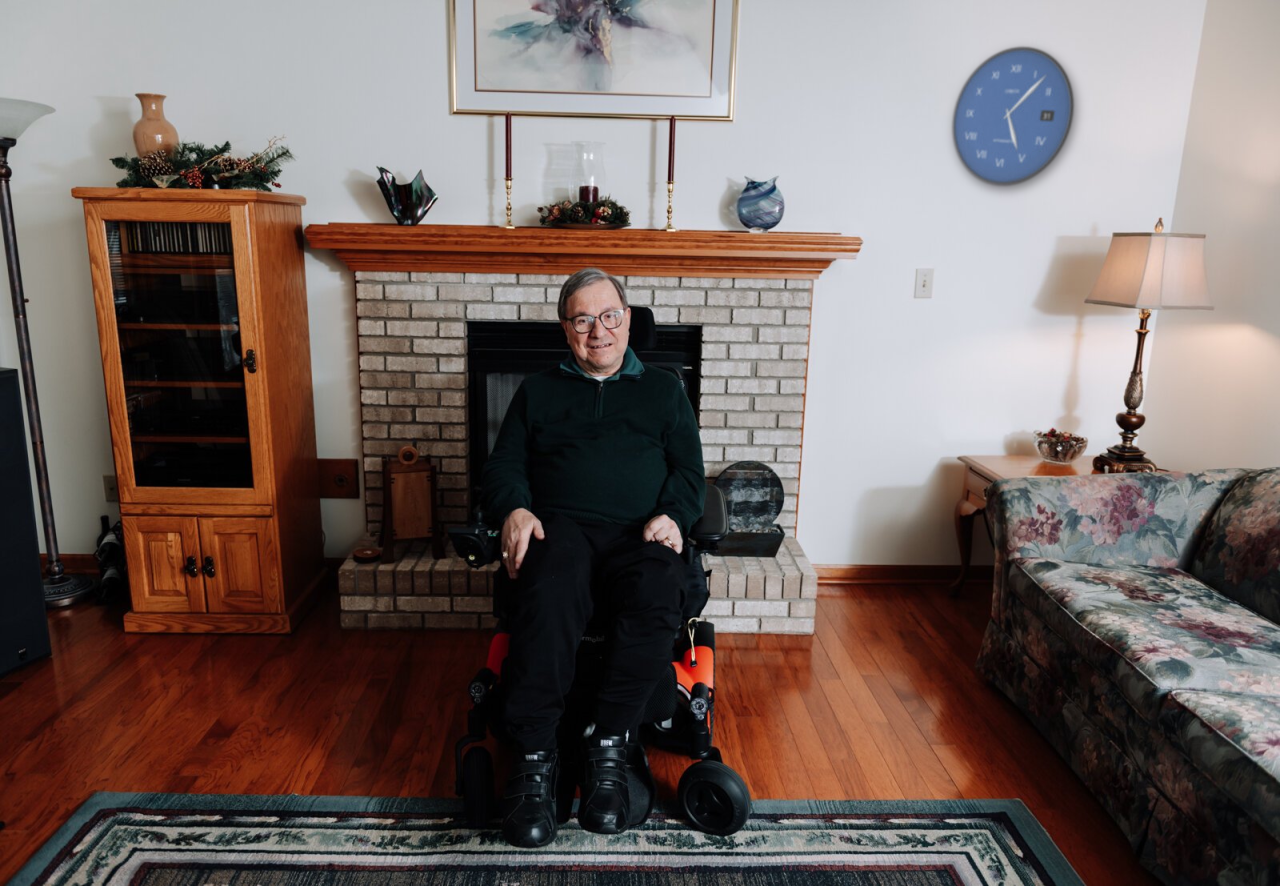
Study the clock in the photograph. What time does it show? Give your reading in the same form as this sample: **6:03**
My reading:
**5:07**
